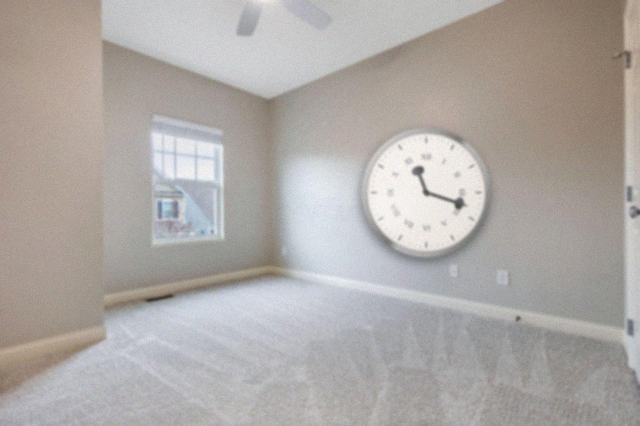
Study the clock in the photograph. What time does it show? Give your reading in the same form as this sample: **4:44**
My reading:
**11:18**
